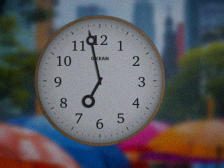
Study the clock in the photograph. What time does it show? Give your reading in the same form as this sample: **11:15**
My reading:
**6:58**
